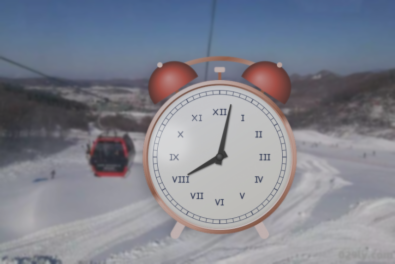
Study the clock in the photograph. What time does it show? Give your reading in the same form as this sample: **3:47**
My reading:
**8:02**
